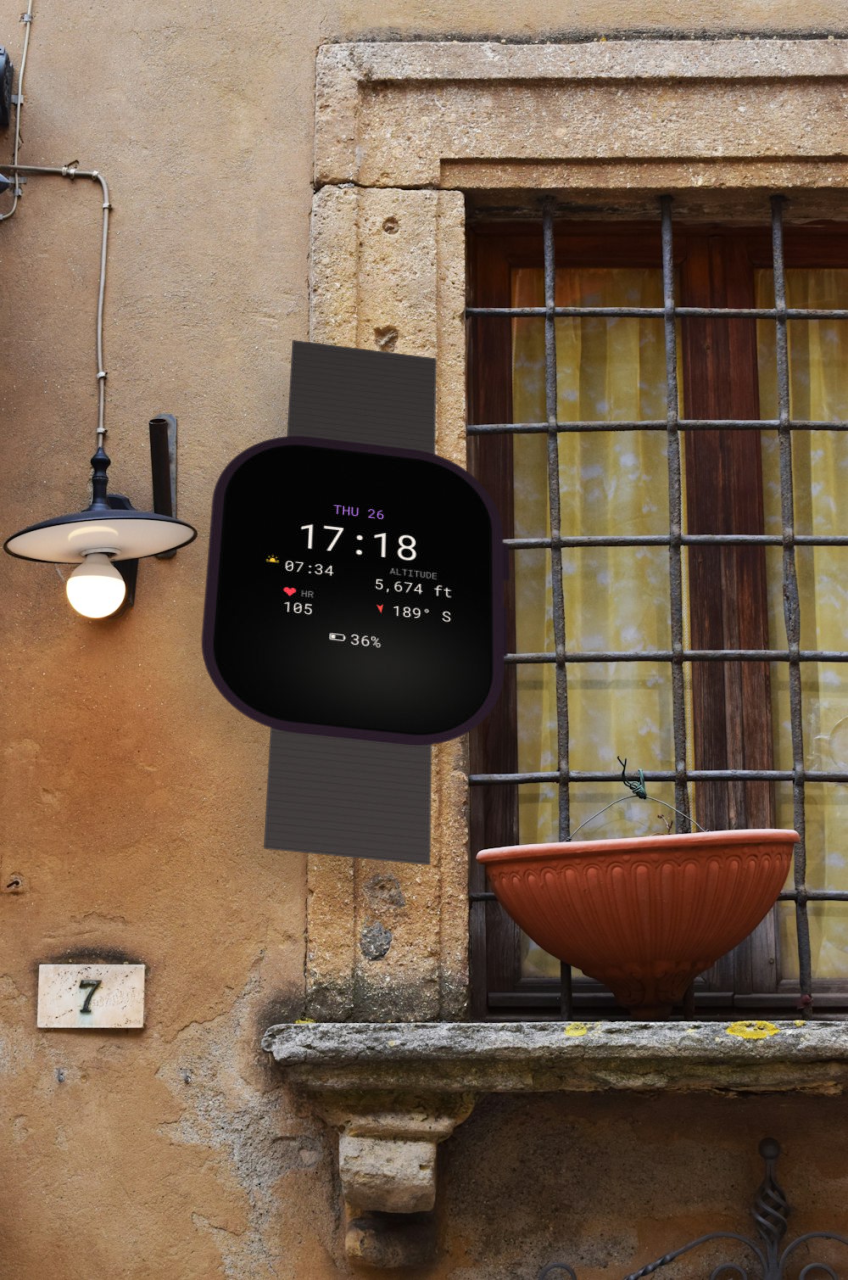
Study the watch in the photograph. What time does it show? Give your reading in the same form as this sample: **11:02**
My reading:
**17:18**
